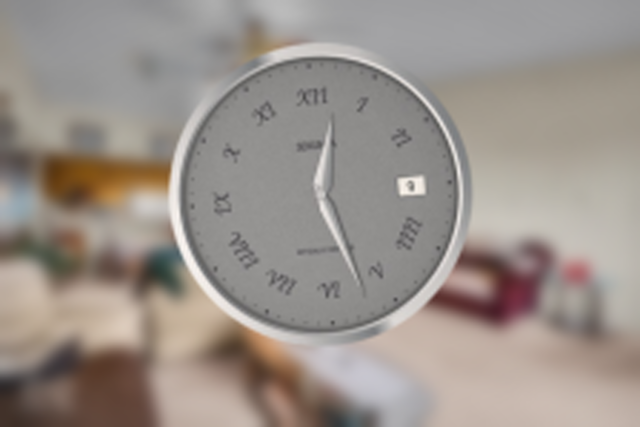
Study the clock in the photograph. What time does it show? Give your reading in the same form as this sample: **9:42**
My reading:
**12:27**
